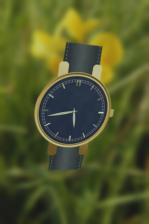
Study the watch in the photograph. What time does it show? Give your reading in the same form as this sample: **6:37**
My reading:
**5:43**
